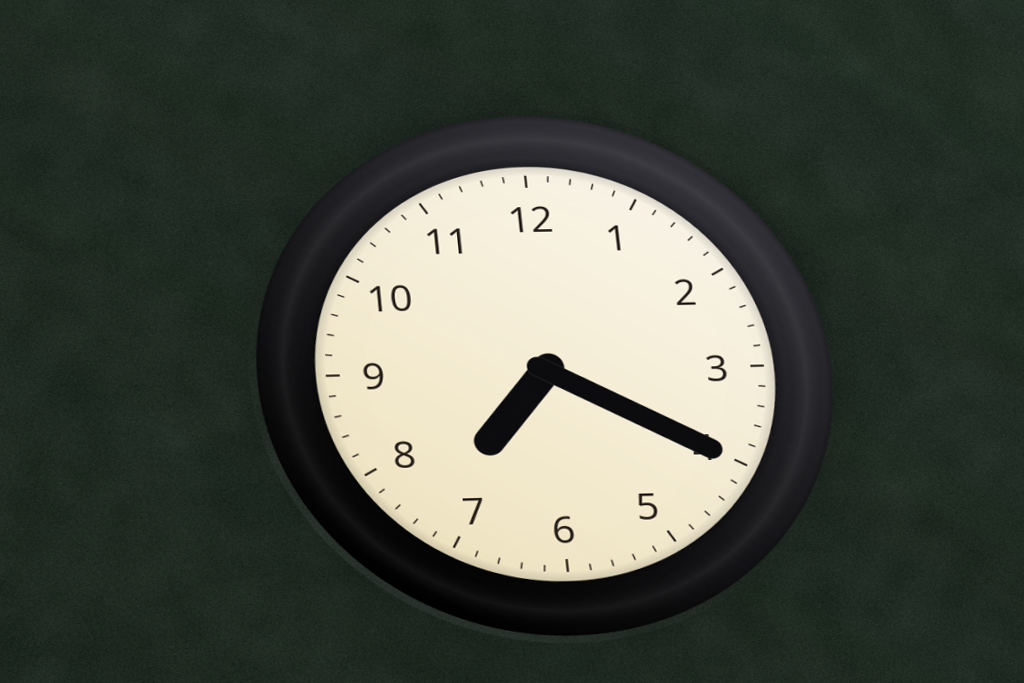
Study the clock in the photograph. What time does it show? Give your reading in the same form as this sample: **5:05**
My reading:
**7:20**
